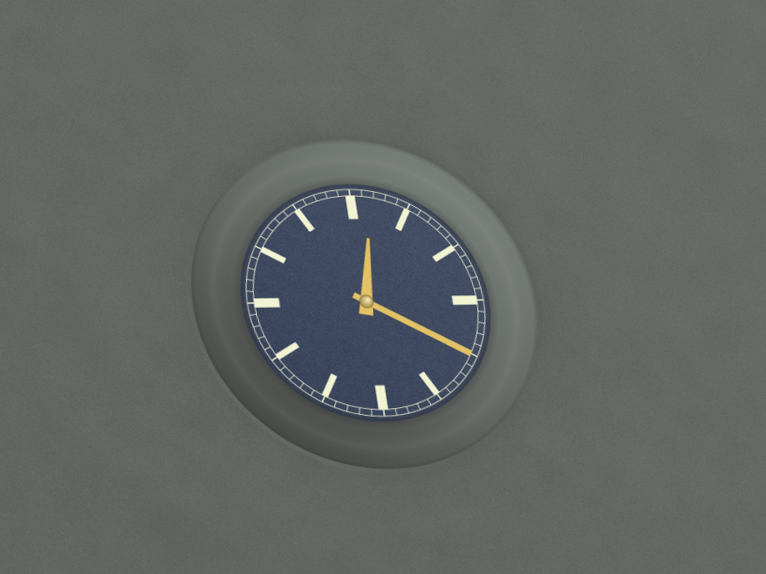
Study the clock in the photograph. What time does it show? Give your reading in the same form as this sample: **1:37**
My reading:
**12:20**
